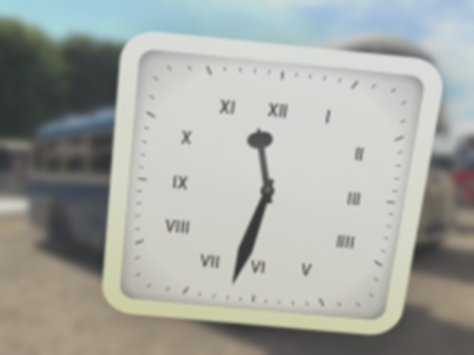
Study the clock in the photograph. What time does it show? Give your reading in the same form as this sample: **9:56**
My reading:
**11:32**
